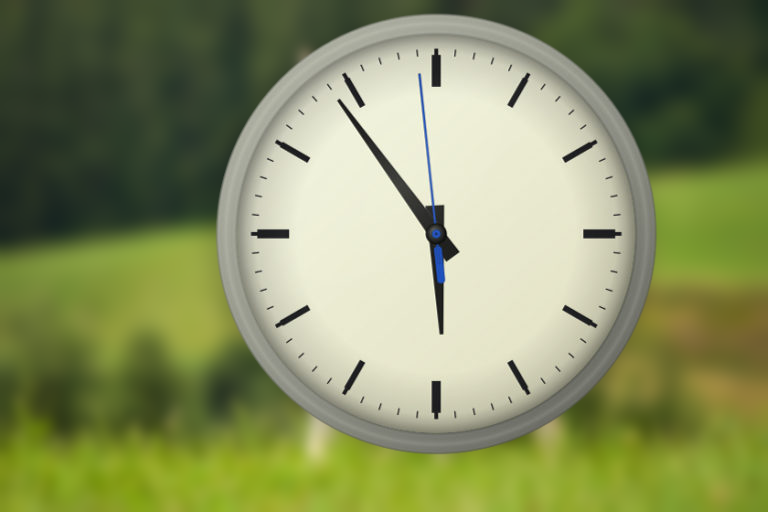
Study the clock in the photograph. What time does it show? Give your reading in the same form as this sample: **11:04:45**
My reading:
**5:53:59**
